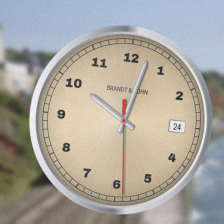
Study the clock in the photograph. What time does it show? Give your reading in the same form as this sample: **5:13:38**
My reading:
**10:02:29**
